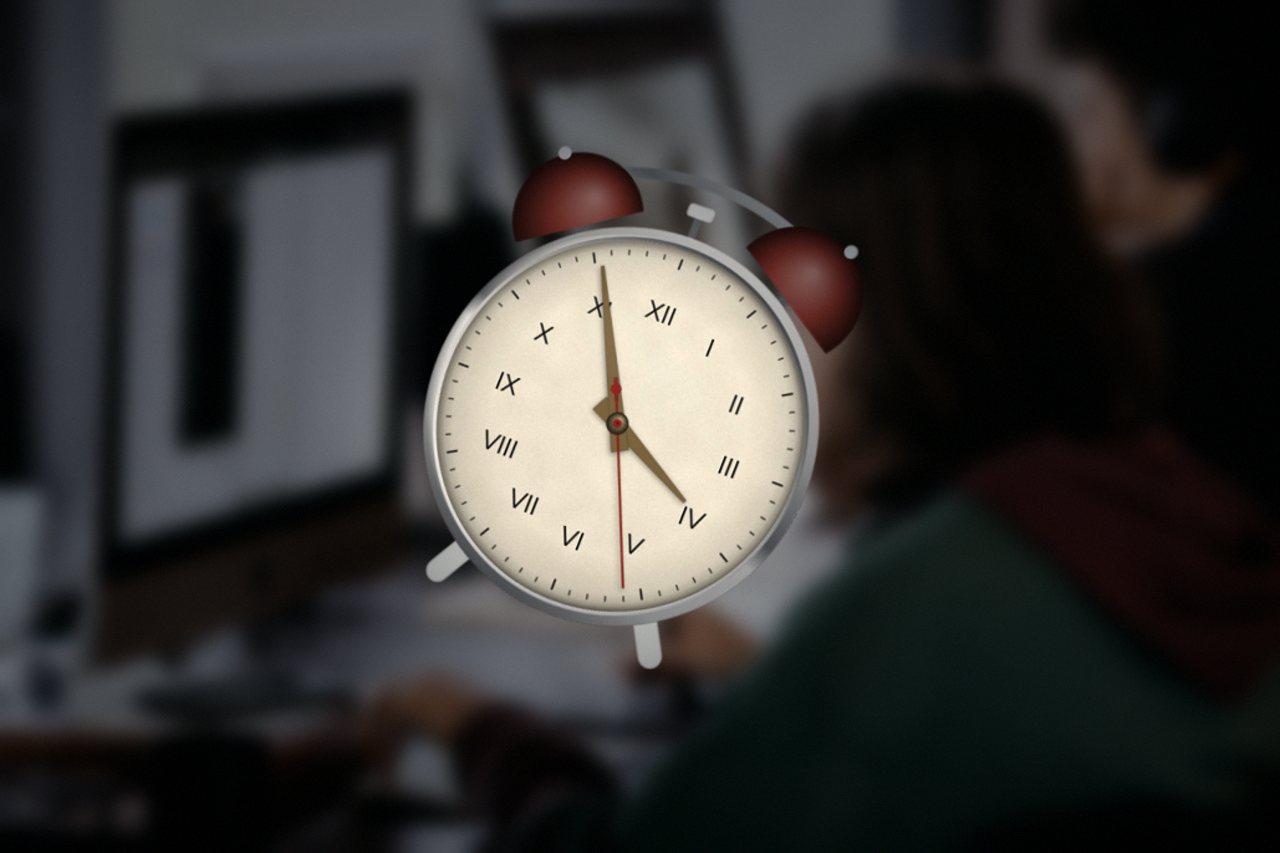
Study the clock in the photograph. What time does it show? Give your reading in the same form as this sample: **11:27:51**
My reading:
**3:55:26**
